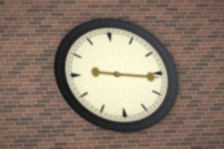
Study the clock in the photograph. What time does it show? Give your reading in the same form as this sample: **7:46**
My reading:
**9:16**
